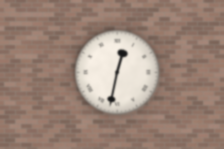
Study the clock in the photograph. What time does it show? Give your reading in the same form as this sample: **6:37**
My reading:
**12:32**
